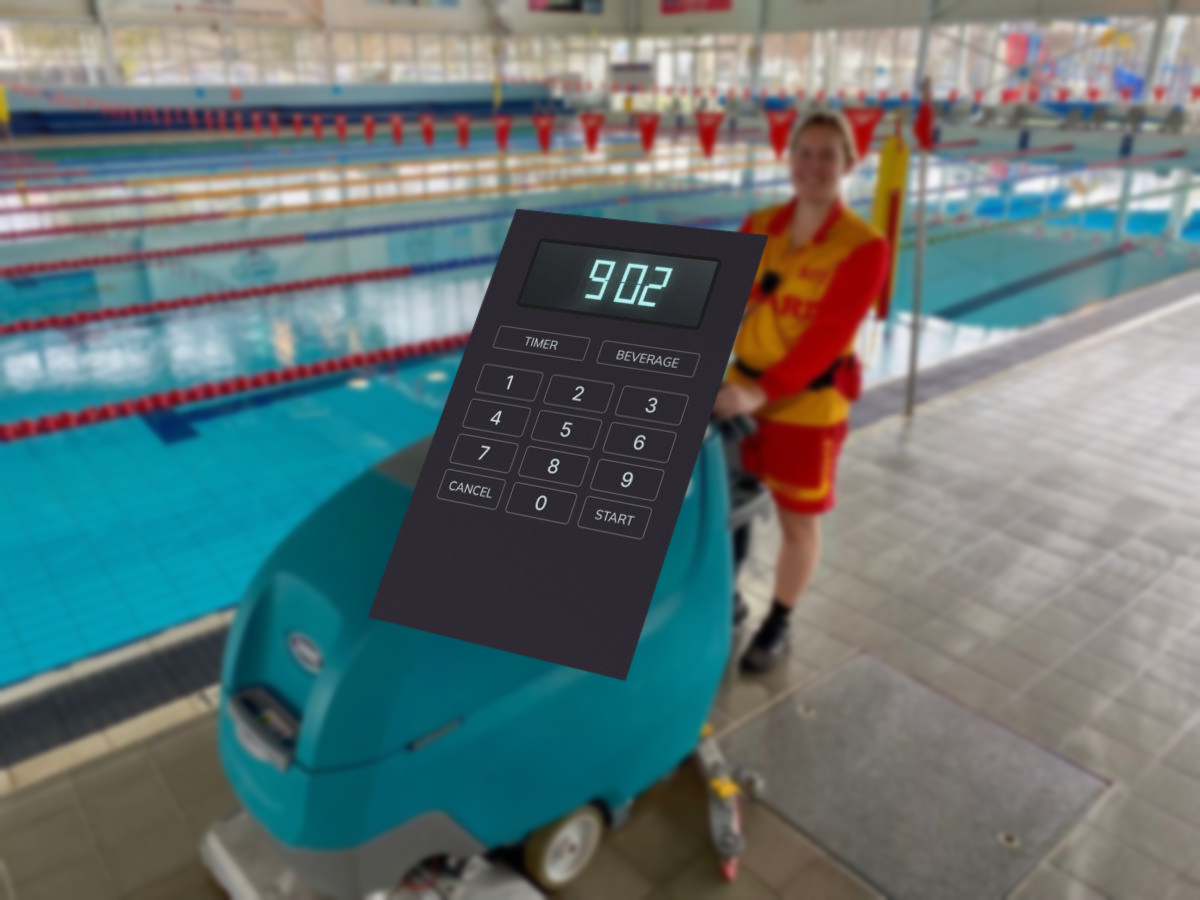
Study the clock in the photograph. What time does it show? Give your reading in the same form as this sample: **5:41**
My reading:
**9:02**
